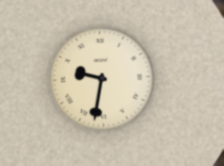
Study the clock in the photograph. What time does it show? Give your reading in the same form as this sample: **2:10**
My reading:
**9:32**
